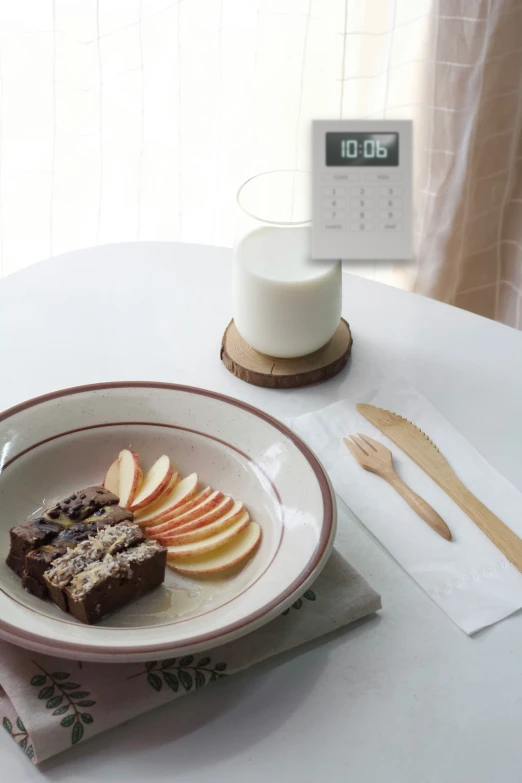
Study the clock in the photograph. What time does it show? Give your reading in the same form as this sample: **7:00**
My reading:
**10:06**
